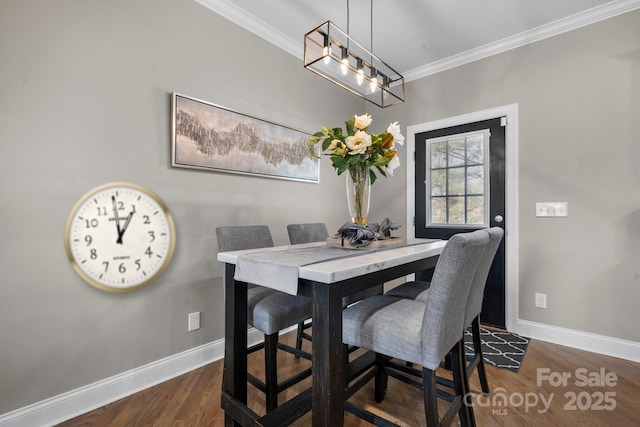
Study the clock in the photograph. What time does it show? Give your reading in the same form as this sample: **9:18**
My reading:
**12:59**
